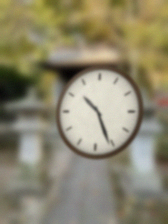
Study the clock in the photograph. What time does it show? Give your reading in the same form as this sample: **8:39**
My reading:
**10:26**
